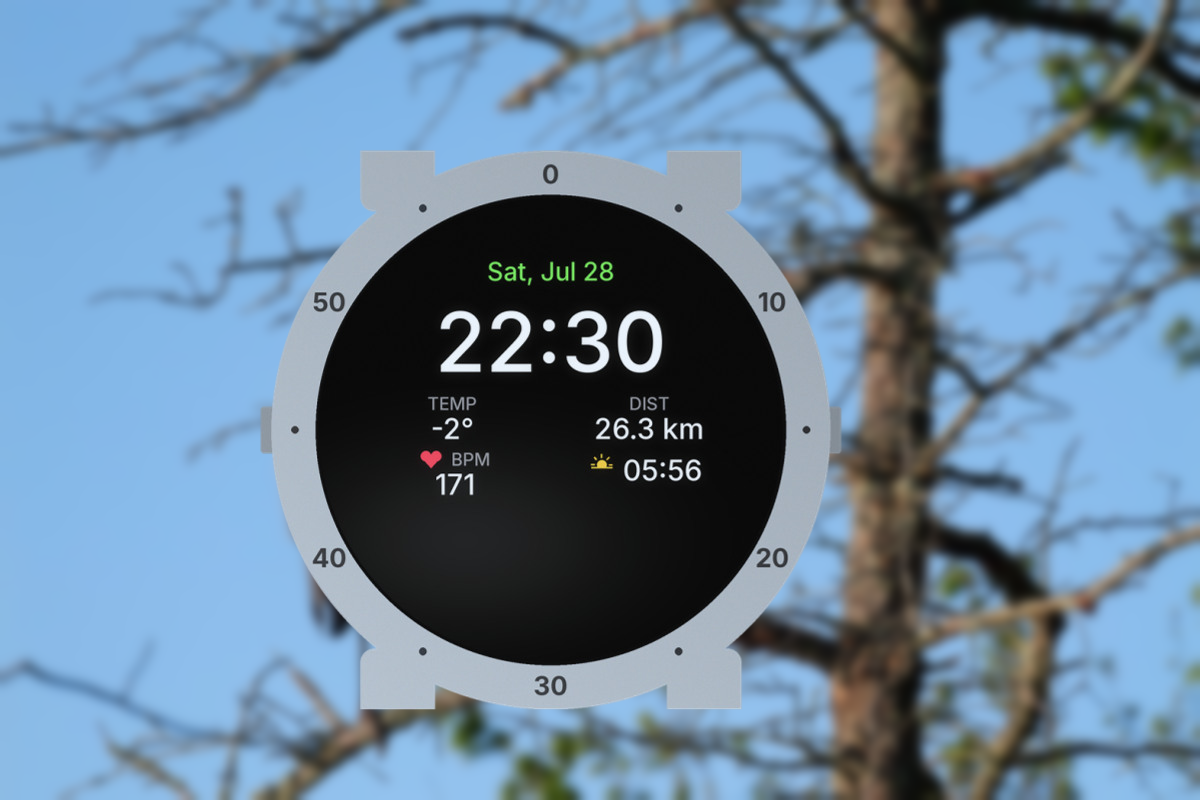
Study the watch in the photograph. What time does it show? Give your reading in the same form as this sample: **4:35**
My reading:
**22:30**
